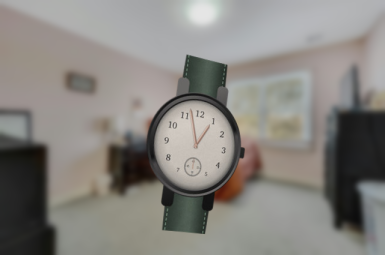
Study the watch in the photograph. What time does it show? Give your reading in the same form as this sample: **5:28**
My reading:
**12:57**
